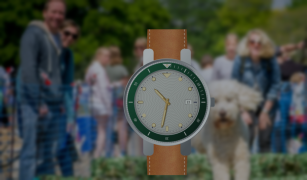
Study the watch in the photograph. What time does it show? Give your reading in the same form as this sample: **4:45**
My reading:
**10:32**
